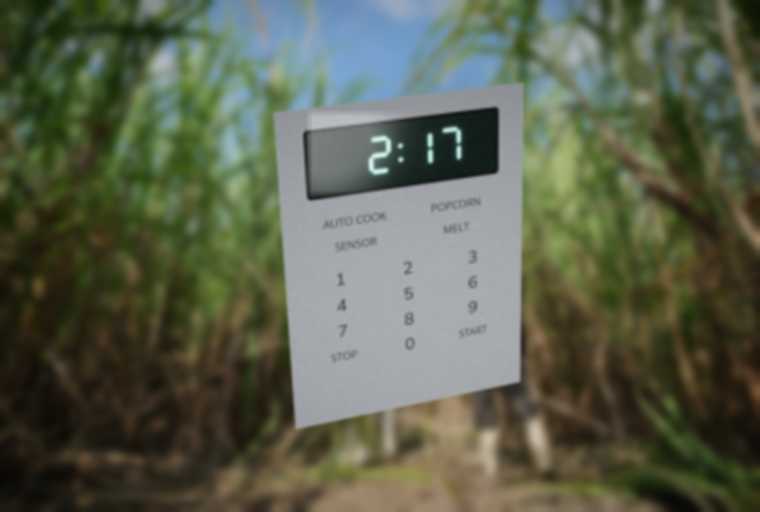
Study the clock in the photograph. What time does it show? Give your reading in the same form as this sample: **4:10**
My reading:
**2:17**
